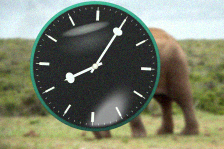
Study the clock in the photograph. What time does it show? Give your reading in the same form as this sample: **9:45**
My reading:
**8:05**
